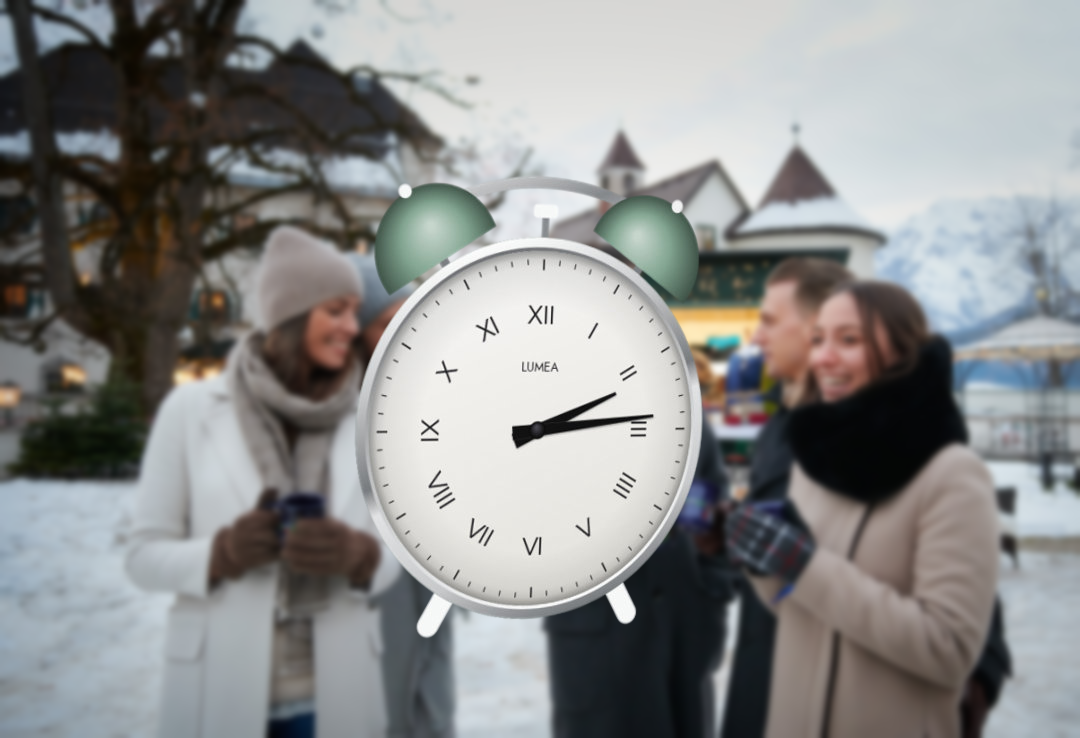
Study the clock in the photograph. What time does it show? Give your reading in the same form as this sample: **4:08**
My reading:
**2:14**
